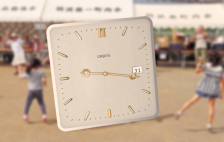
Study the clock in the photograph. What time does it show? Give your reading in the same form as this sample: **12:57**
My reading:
**9:17**
